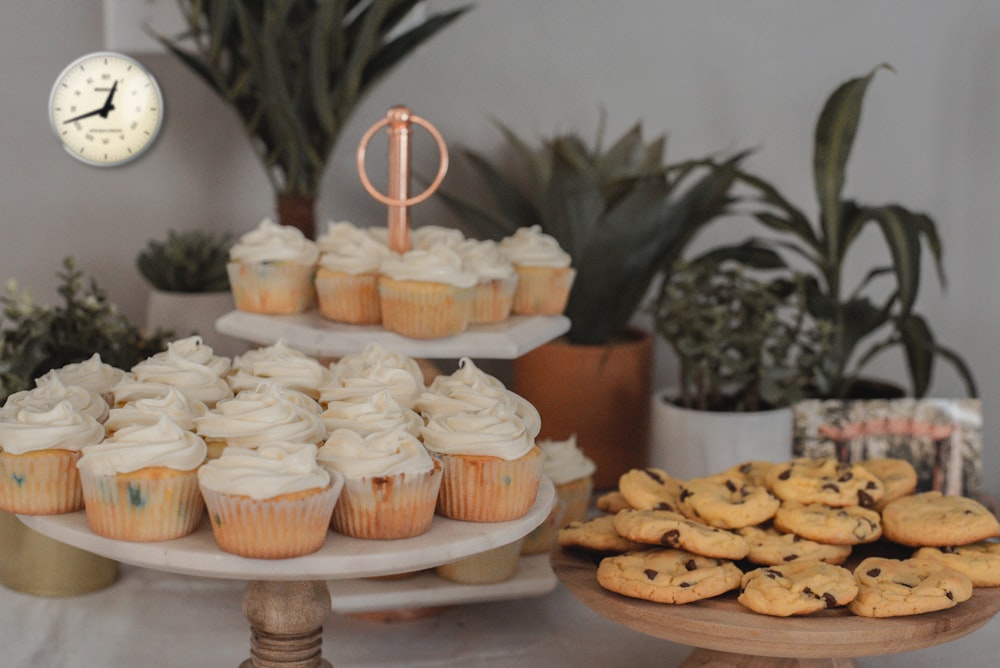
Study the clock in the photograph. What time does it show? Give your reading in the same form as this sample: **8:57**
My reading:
**12:42**
